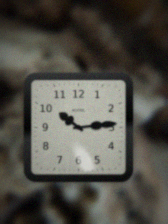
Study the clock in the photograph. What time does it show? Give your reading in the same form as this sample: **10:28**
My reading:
**10:14**
